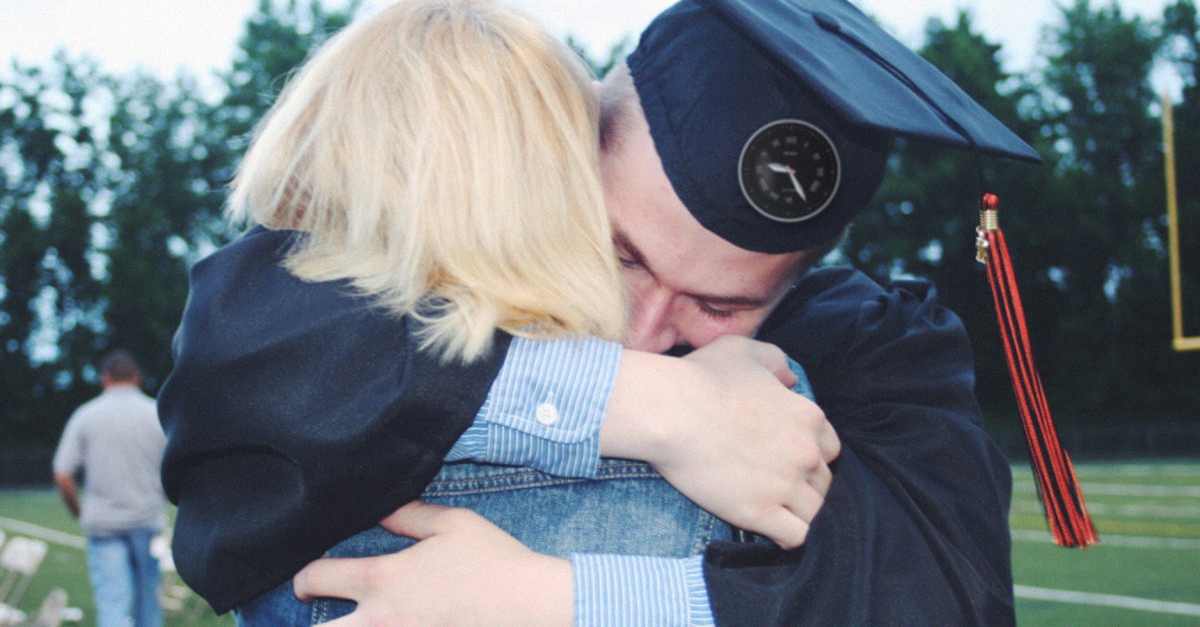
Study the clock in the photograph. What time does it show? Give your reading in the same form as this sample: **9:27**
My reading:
**9:25**
